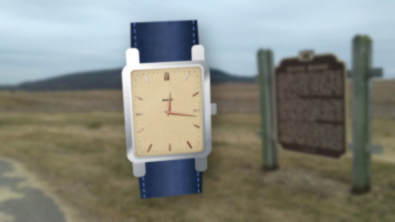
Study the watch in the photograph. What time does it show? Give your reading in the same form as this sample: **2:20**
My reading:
**12:17**
